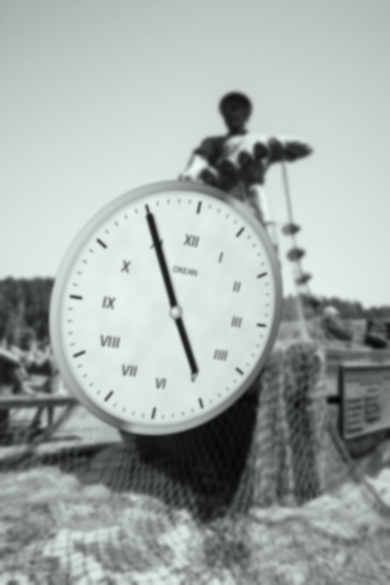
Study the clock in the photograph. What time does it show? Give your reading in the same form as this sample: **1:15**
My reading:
**4:55**
